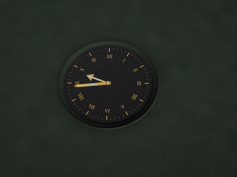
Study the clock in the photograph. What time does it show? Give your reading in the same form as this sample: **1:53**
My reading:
**9:44**
